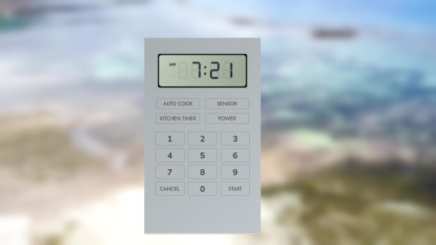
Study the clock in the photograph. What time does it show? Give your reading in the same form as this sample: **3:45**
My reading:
**7:21**
